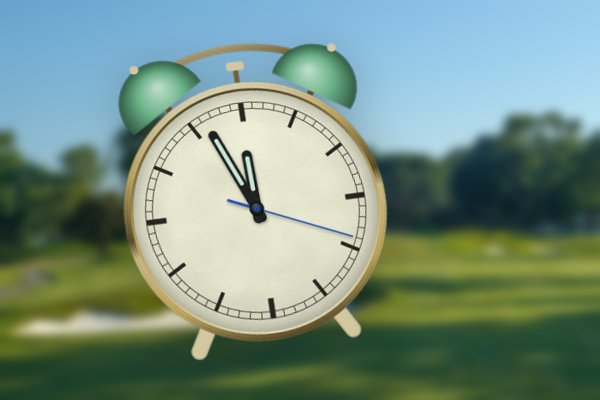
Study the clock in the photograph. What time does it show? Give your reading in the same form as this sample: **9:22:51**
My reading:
**11:56:19**
